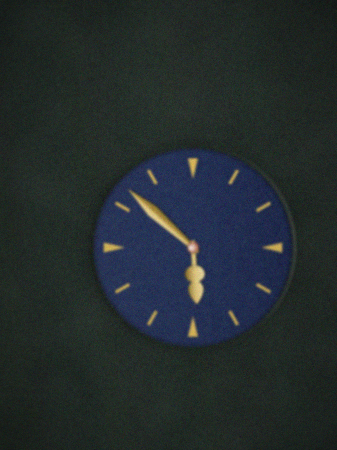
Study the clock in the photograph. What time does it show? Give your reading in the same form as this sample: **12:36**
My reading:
**5:52**
